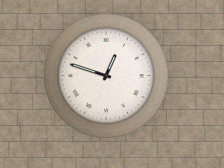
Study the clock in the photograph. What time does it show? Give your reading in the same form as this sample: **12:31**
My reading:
**12:48**
